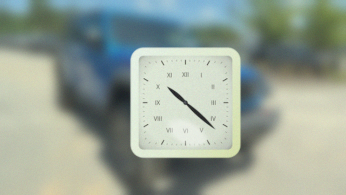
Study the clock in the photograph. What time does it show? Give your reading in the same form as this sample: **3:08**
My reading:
**10:22**
